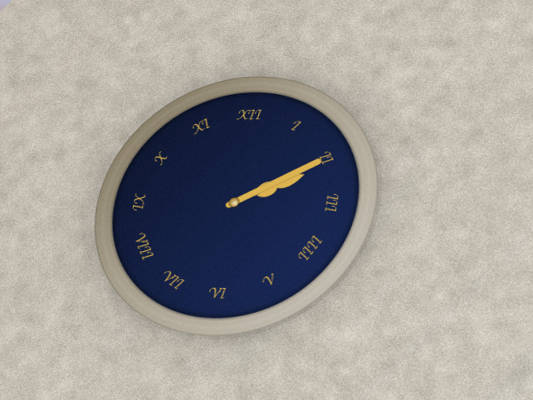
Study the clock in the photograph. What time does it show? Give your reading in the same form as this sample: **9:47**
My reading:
**2:10**
